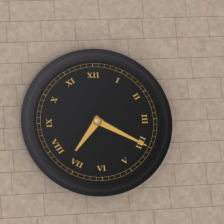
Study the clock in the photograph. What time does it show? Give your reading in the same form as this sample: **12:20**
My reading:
**7:20**
